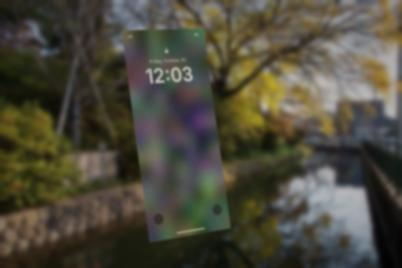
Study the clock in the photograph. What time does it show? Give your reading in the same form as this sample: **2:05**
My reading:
**12:03**
